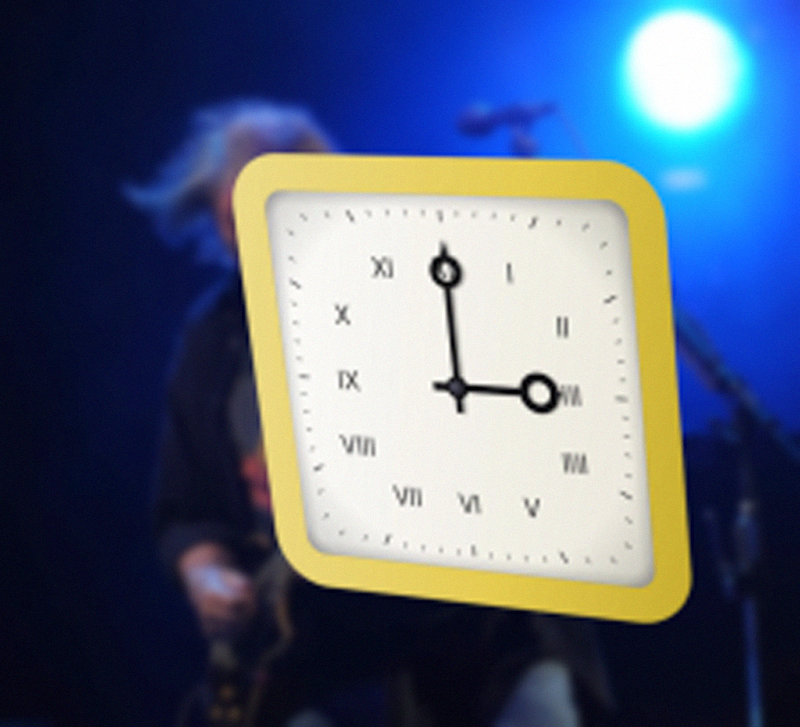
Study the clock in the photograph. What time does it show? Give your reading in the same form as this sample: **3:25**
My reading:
**3:00**
